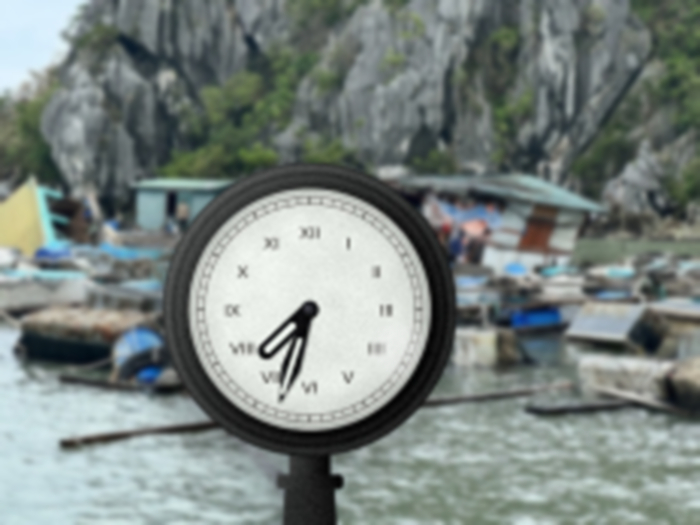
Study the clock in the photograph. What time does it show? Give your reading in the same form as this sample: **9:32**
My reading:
**7:33**
